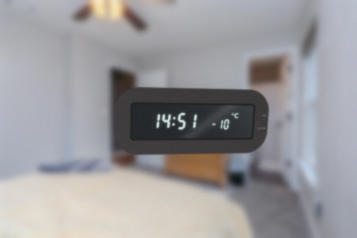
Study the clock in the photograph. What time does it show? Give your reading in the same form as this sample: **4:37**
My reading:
**14:51**
